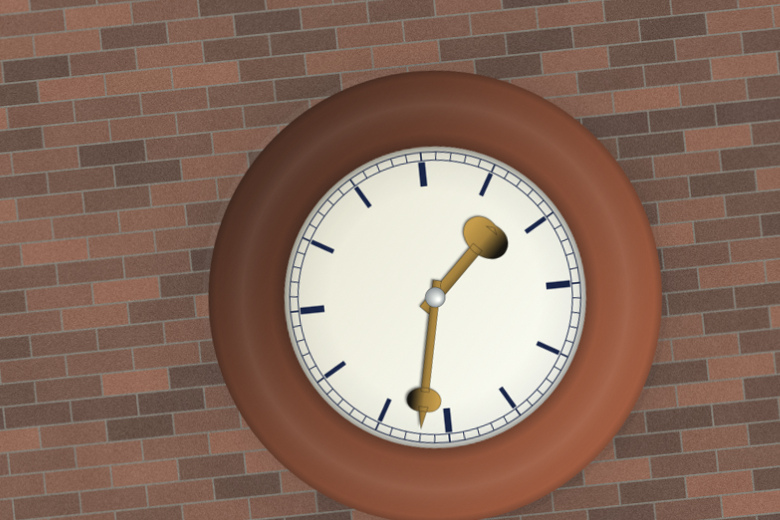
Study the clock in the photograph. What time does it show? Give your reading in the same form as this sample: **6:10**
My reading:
**1:32**
